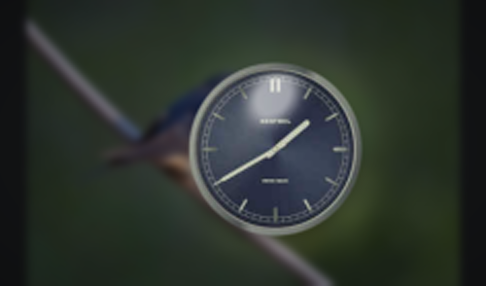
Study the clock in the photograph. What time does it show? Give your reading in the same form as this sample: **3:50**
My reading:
**1:40**
